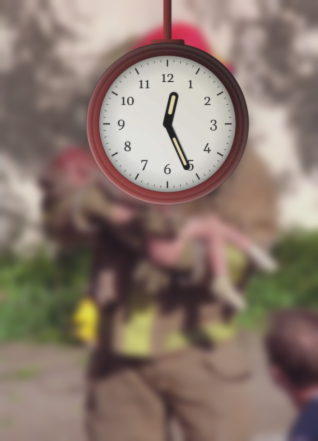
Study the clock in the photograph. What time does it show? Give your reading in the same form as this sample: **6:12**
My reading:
**12:26**
